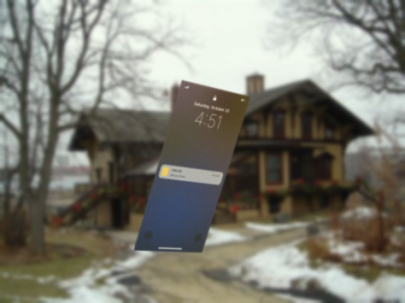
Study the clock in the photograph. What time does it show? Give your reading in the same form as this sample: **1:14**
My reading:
**4:51**
